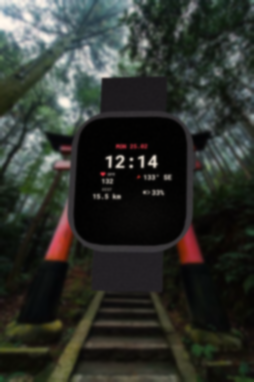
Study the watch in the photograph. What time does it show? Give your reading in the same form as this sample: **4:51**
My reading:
**12:14**
